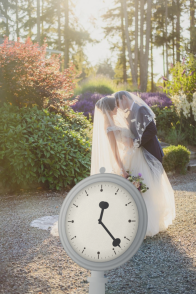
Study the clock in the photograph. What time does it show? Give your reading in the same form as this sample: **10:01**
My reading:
**12:23**
